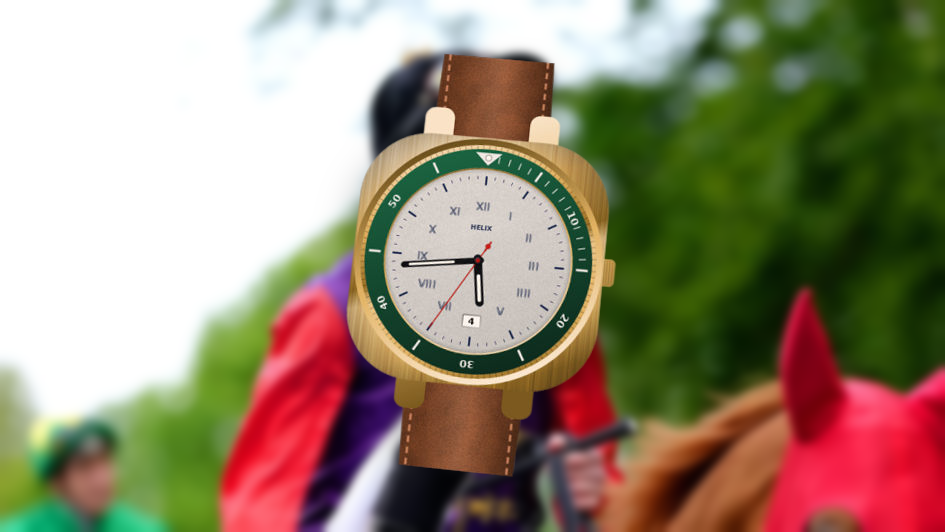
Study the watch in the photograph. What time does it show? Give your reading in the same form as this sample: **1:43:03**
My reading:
**5:43:35**
